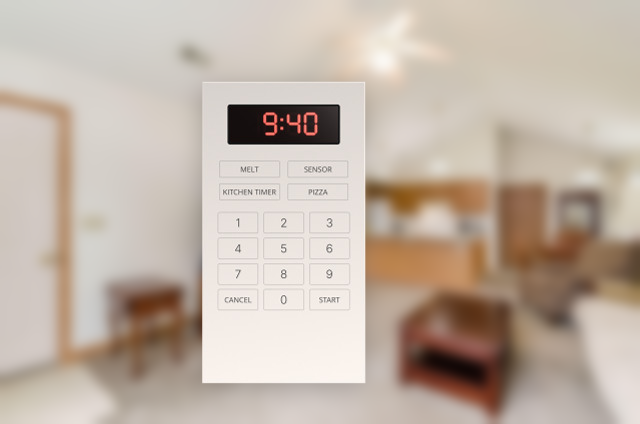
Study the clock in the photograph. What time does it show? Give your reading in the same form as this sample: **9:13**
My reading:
**9:40**
